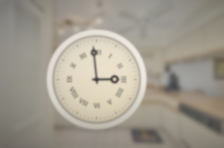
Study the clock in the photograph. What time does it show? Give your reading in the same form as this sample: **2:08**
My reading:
**2:59**
